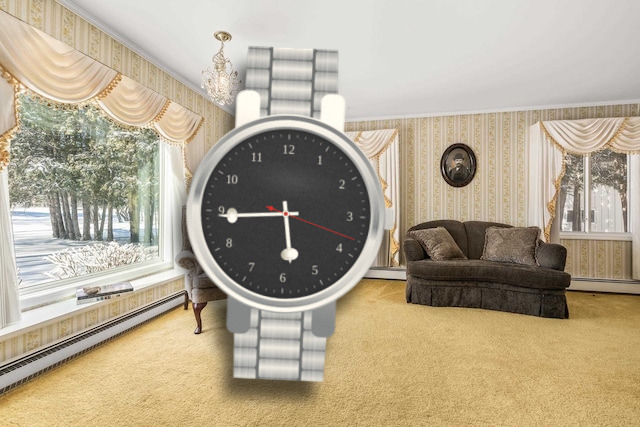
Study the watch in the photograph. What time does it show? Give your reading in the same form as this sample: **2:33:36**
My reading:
**5:44:18**
